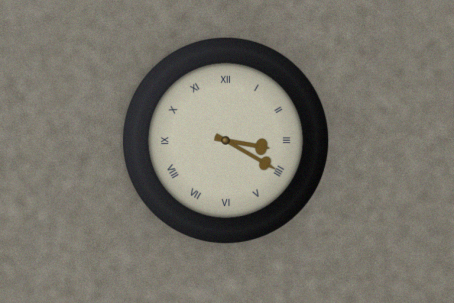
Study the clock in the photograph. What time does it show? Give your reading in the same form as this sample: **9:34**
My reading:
**3:20**
